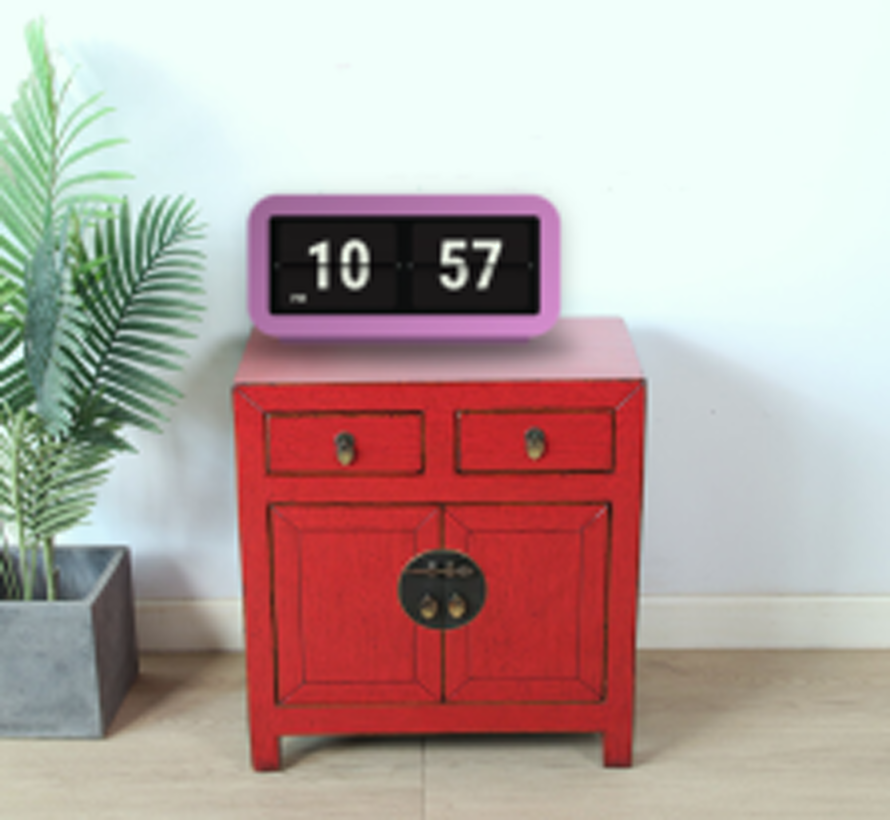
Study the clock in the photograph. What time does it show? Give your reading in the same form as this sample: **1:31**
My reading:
**10:57**
